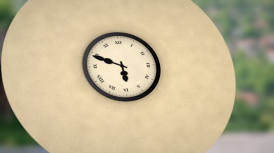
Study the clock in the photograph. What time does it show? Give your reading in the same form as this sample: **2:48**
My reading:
**5:49**
